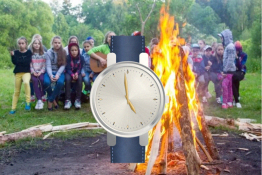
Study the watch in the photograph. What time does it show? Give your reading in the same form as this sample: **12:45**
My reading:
**4:59**
